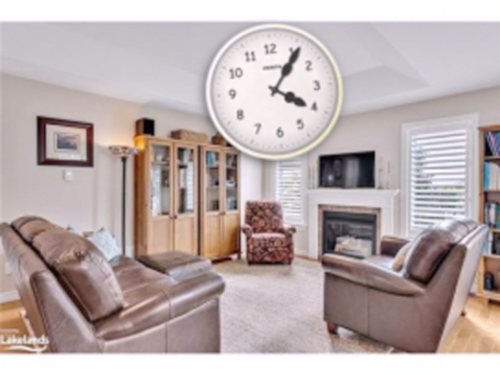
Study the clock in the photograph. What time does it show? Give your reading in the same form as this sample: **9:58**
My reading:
**4:06**
